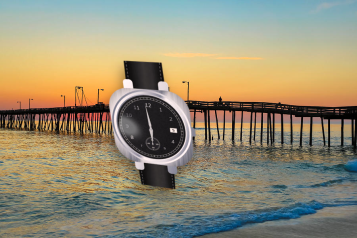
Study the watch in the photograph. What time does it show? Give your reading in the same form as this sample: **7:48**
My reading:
**5:59**
